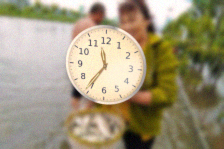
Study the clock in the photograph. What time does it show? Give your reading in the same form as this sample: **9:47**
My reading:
**11:36**
